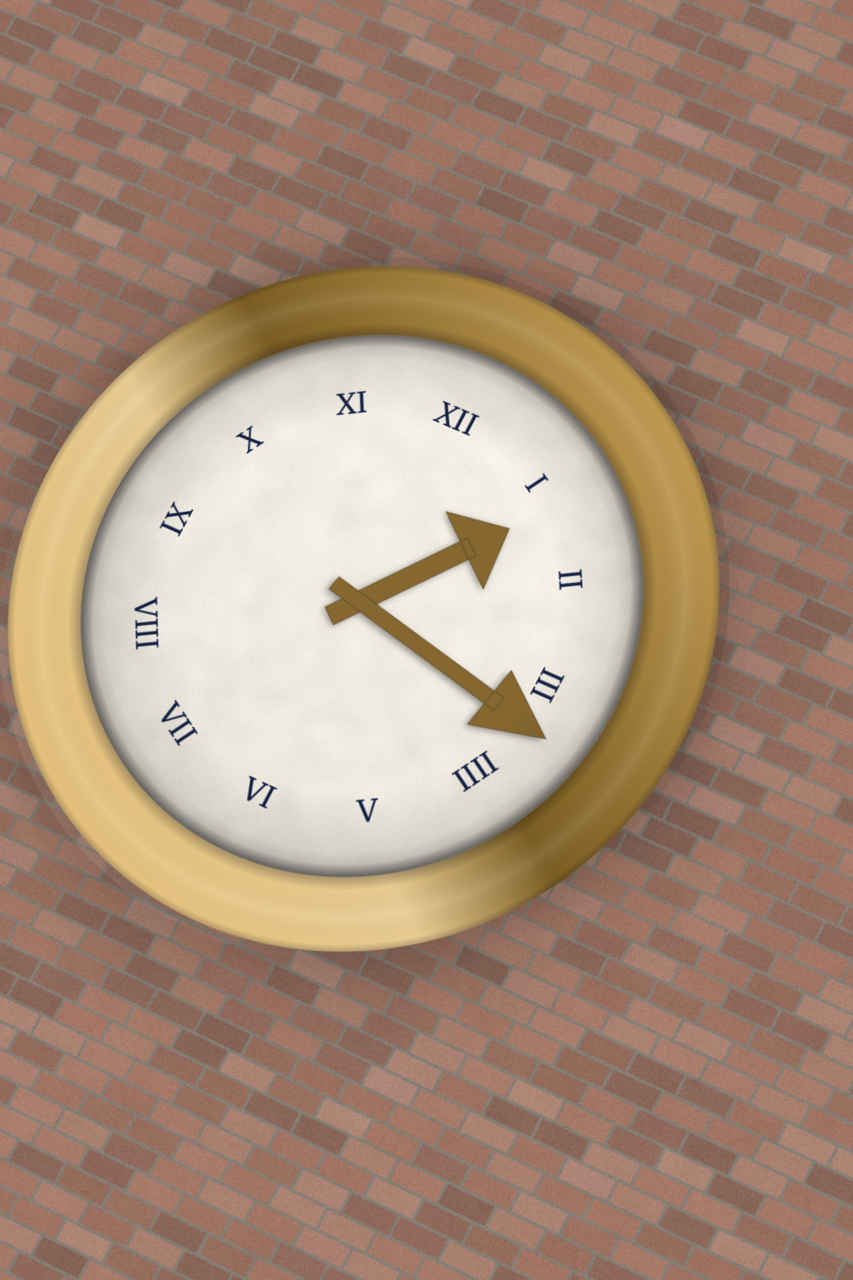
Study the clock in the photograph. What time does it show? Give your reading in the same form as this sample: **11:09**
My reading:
**1:17**
